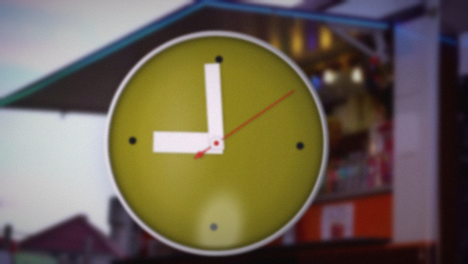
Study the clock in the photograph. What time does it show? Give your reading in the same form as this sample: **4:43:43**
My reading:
**8:59:09**
